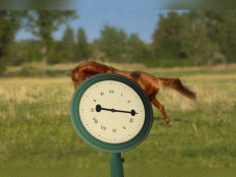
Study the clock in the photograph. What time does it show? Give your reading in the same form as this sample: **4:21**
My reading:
**9:16**
